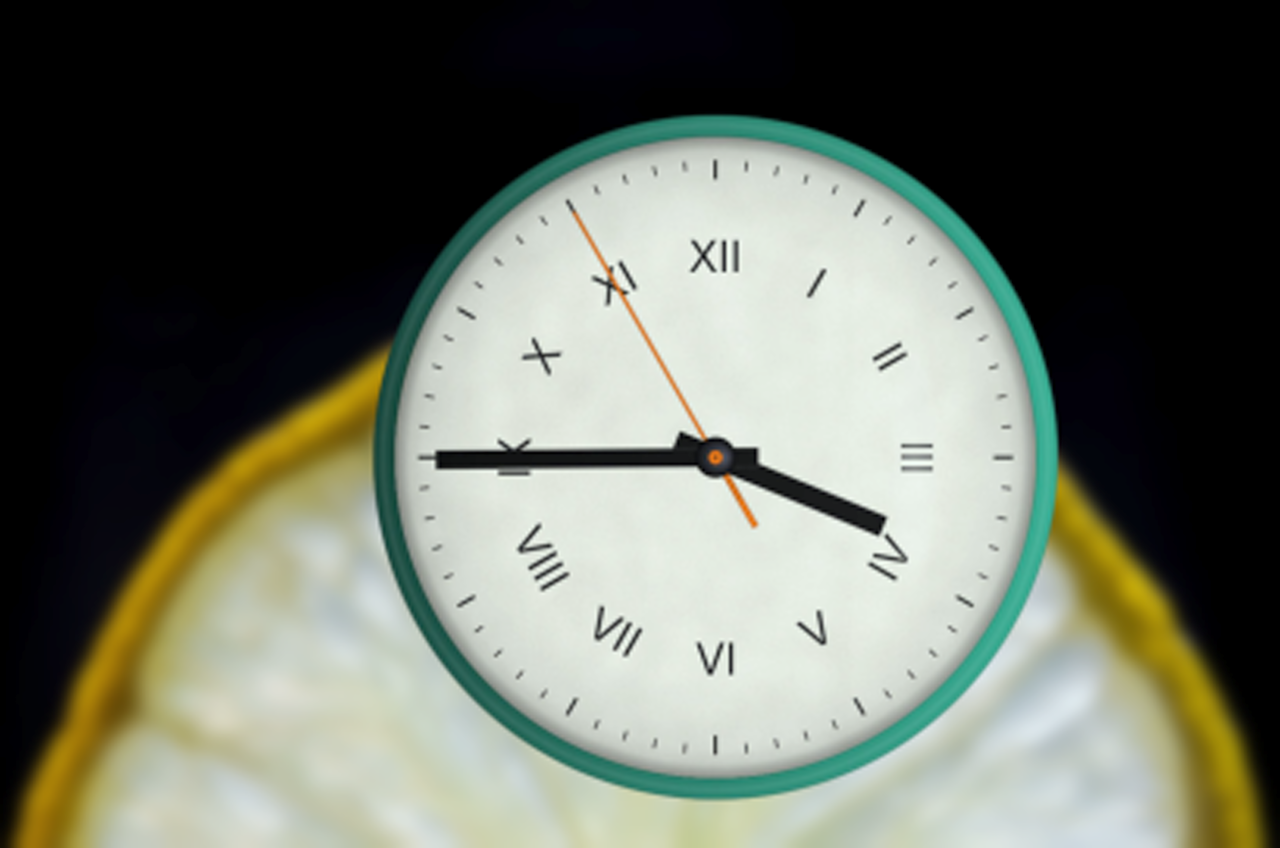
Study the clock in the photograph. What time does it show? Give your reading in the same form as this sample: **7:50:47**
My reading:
**3:44:55**
